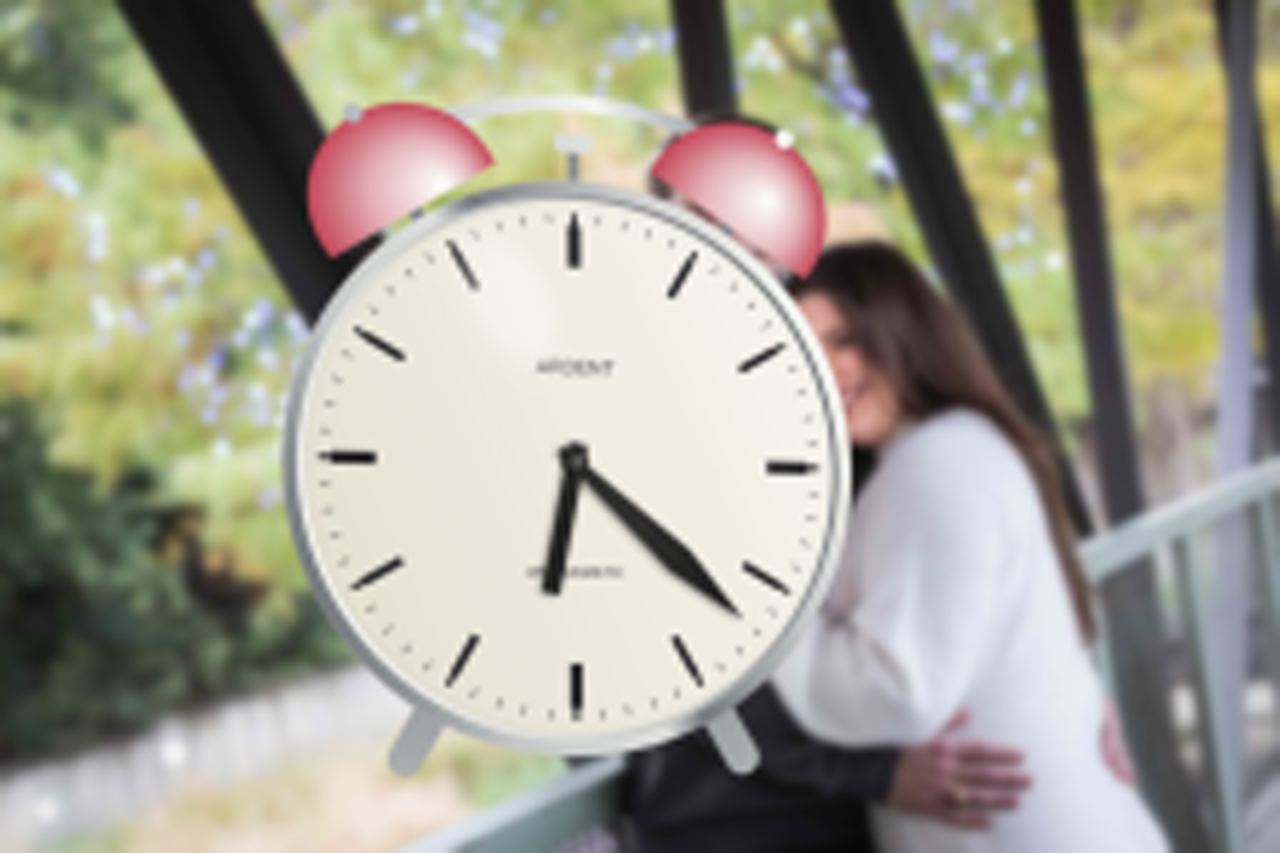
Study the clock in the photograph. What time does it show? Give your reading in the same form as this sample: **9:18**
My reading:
**6:22**
